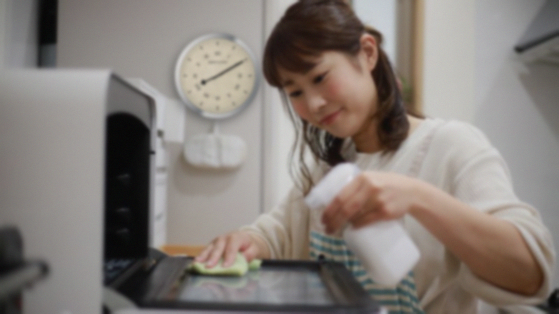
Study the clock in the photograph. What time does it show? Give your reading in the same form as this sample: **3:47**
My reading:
**8:10**
